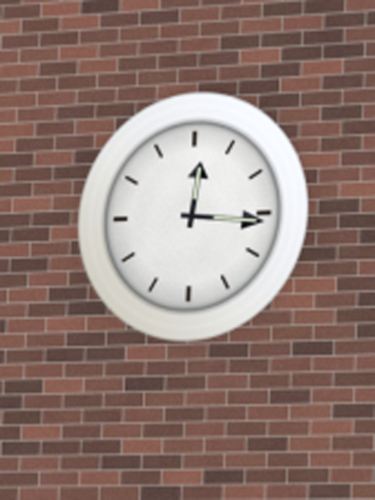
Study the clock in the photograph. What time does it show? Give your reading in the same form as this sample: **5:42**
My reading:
**12:16**
